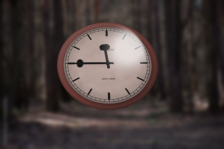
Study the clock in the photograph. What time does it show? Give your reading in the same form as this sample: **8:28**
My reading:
**11:45**
